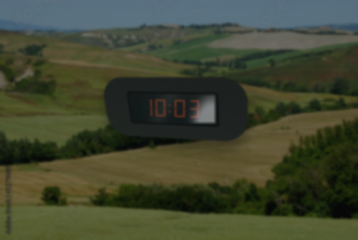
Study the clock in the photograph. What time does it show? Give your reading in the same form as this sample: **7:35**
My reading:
**10:03**
